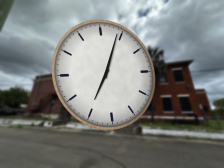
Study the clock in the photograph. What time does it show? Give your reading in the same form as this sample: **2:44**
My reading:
**7:04**
